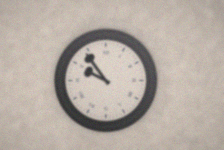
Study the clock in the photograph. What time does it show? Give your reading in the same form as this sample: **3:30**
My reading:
**9:54**
